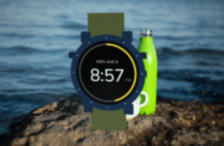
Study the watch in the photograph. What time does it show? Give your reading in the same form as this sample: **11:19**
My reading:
**8:57**
